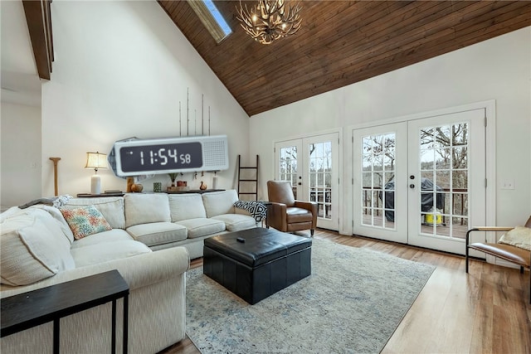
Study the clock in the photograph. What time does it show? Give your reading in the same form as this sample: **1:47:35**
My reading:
**11:54:58**
